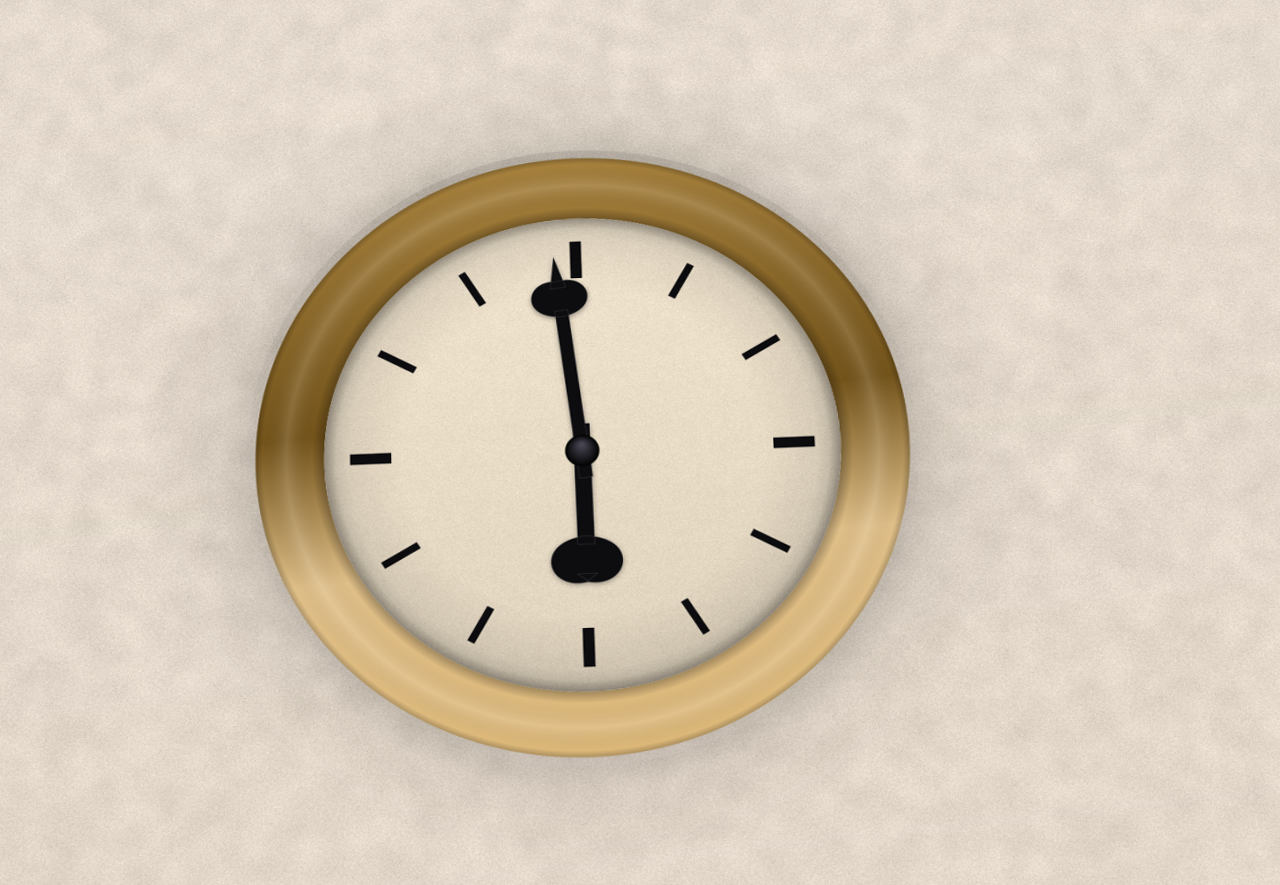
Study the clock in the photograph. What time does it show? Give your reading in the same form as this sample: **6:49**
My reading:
**5:59**
